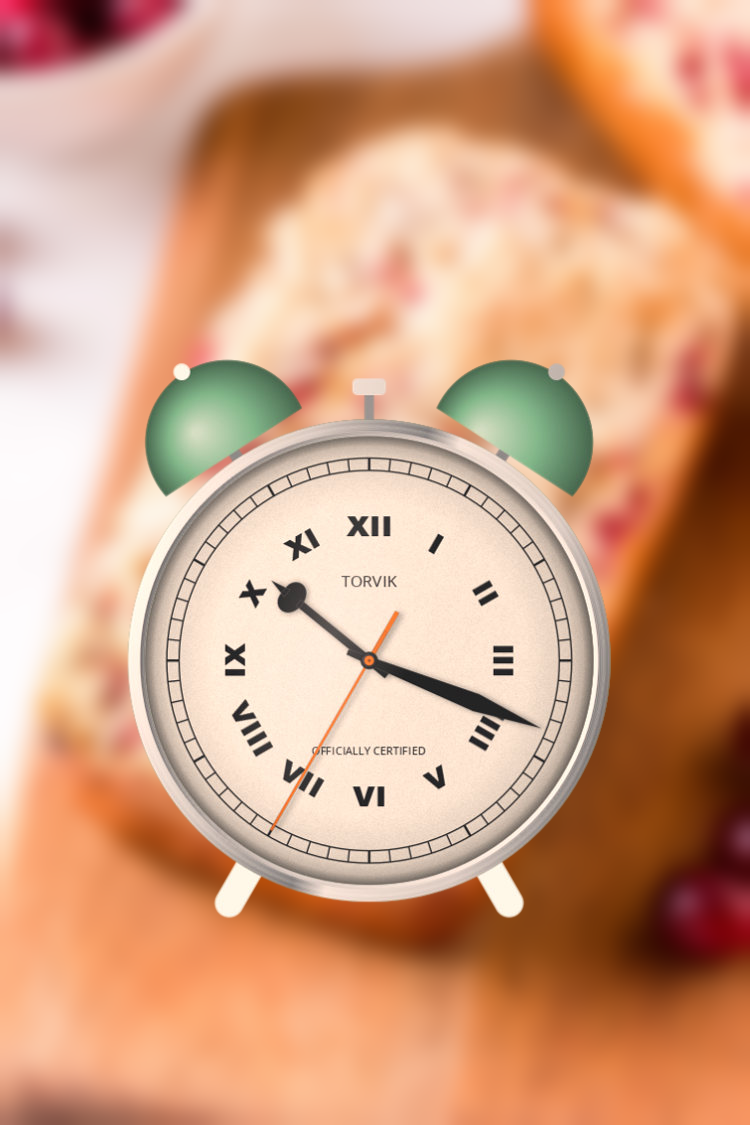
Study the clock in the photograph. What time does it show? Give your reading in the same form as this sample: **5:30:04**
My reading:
**10:18:35**
